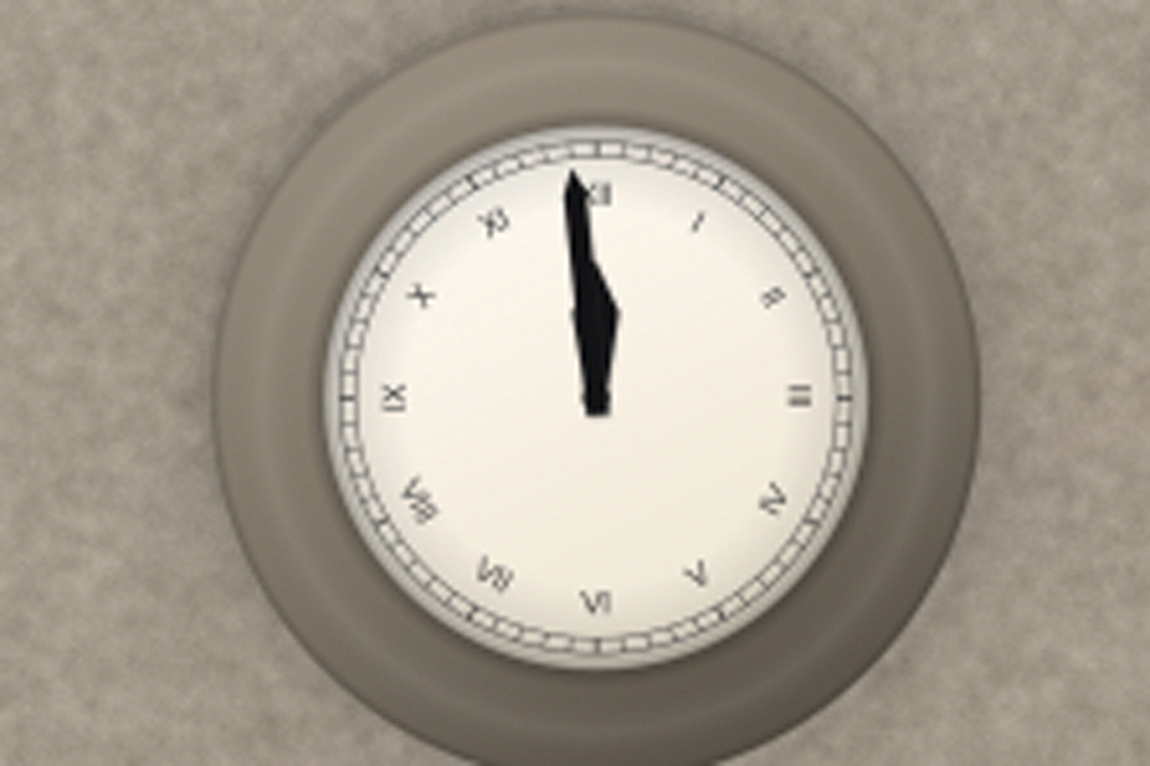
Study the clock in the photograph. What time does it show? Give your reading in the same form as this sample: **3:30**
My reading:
**11:59**
